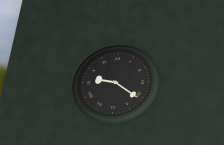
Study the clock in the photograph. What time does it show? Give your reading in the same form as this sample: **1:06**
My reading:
**9:21**
